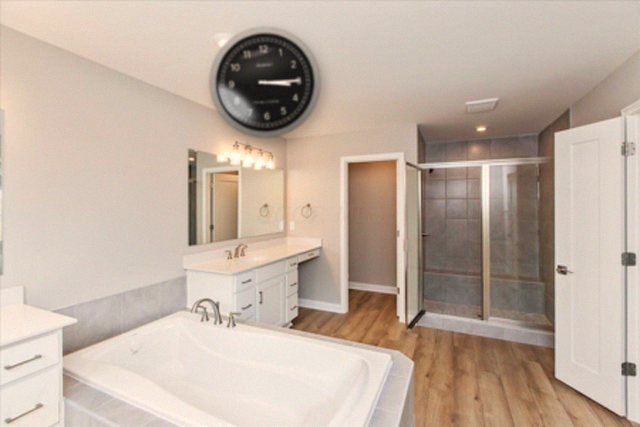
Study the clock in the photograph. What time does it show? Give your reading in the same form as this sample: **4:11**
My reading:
**3:15**
